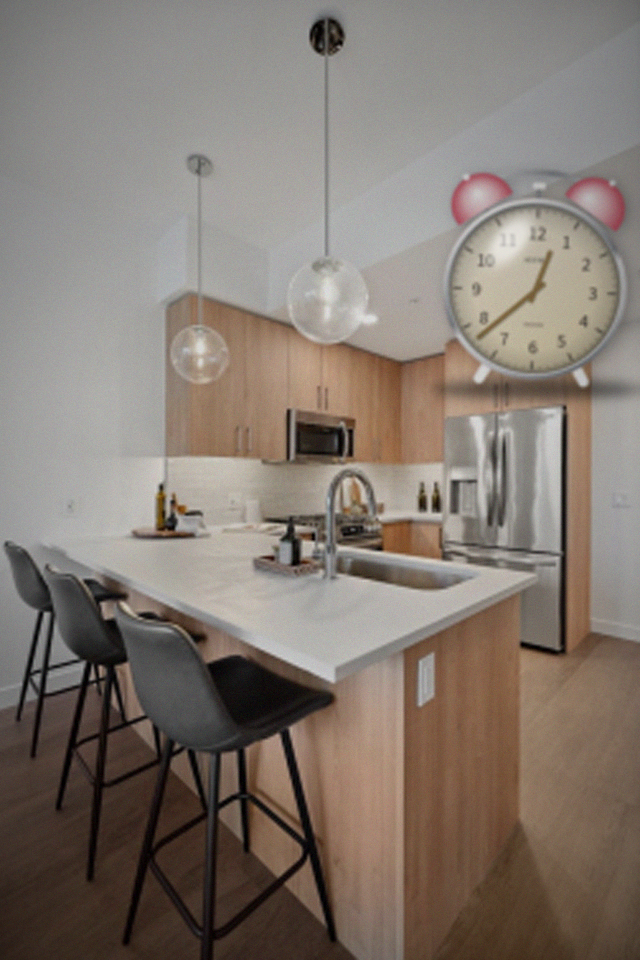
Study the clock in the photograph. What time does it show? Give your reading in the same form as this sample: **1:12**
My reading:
**12:38**
